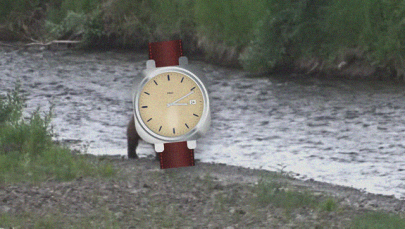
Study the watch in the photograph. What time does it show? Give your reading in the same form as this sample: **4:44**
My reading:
**3:11**
